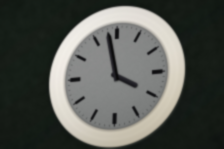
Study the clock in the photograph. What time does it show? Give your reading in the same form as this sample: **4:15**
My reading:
**3:58**
